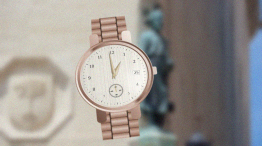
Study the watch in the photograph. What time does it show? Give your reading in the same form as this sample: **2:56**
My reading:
**12:59**
